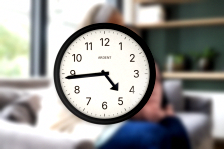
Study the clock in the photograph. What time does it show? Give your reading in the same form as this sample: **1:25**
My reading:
**4:44**
